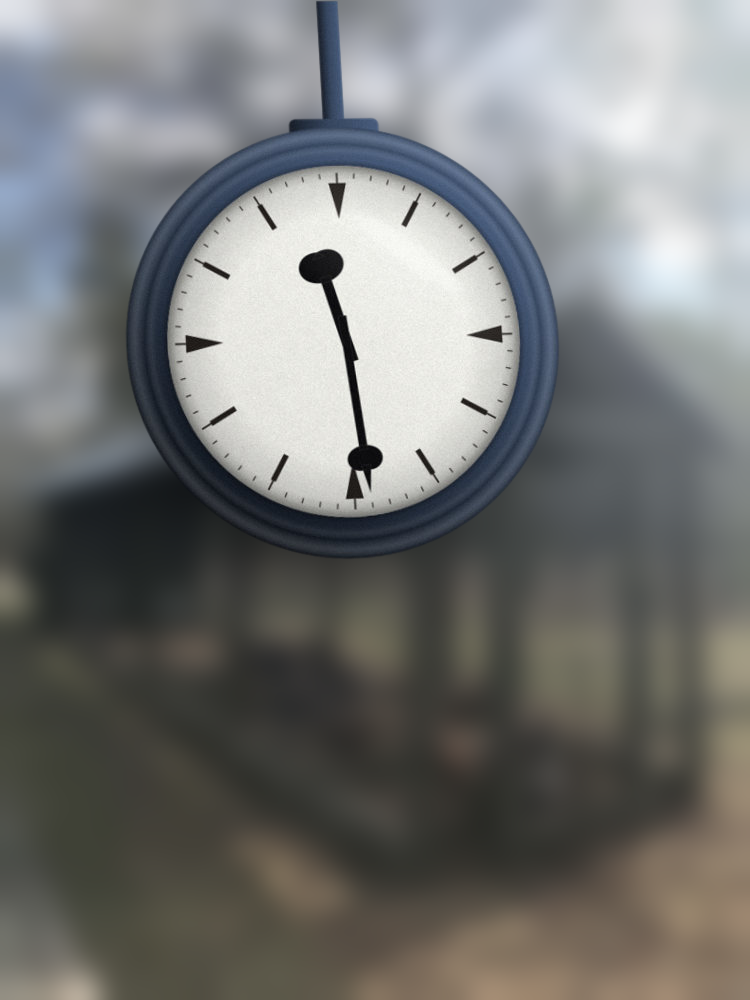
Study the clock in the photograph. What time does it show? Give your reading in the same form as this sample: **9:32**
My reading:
**11:29**
